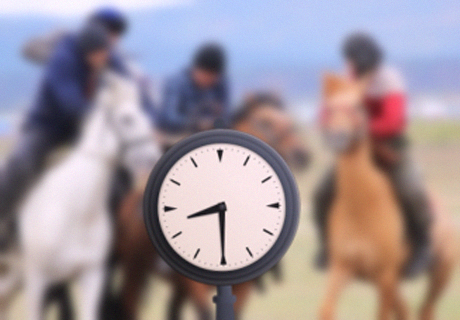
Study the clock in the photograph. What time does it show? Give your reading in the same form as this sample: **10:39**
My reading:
**8:30**
